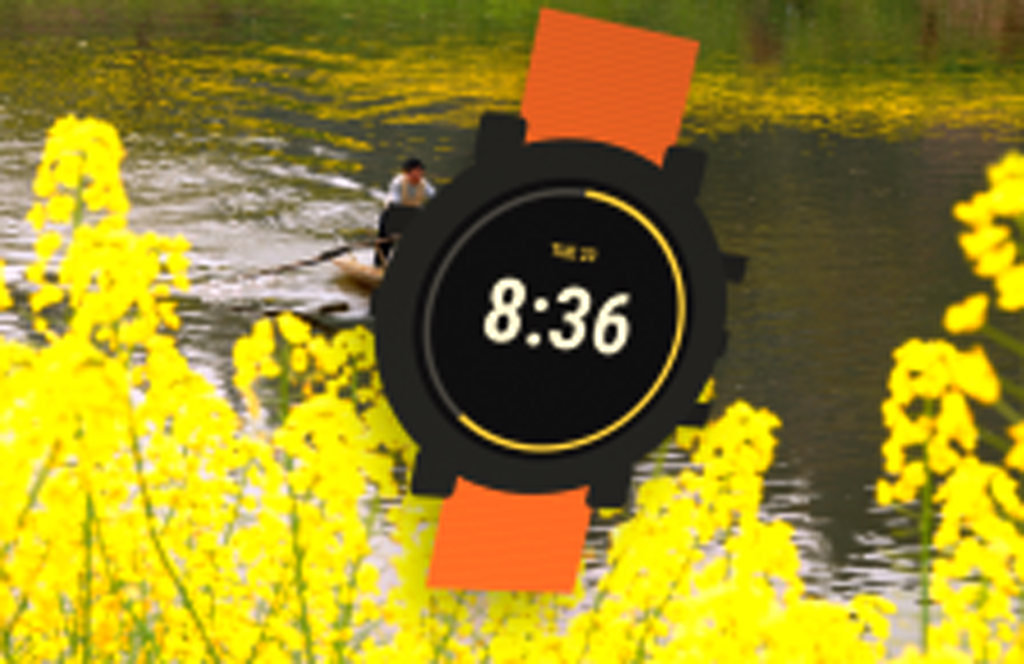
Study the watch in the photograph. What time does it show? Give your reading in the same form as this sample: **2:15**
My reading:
**8:36**
